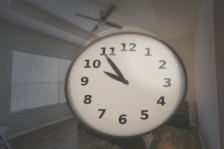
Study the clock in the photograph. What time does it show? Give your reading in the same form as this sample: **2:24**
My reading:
**9:54**
